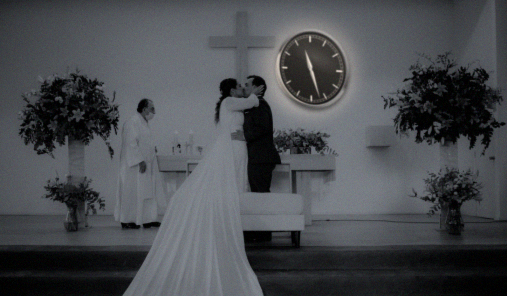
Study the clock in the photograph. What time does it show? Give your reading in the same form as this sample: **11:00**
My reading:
**11:27**
